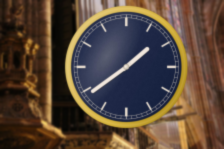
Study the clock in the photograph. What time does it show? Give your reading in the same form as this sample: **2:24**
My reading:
**1:39**
